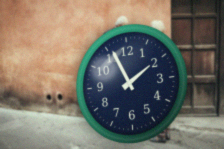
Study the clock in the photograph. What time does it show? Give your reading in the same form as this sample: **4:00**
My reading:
**1:56**
